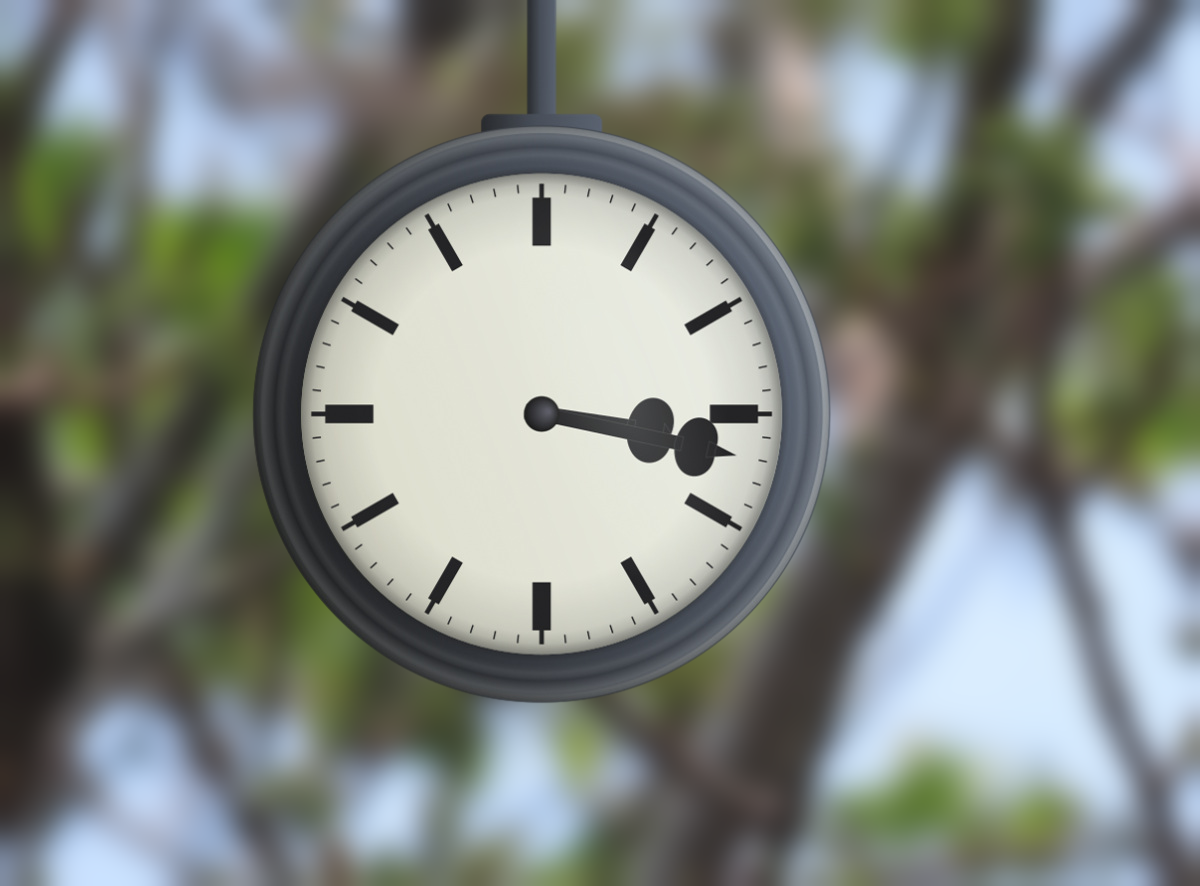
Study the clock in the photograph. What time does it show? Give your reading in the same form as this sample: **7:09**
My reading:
**3:17**
